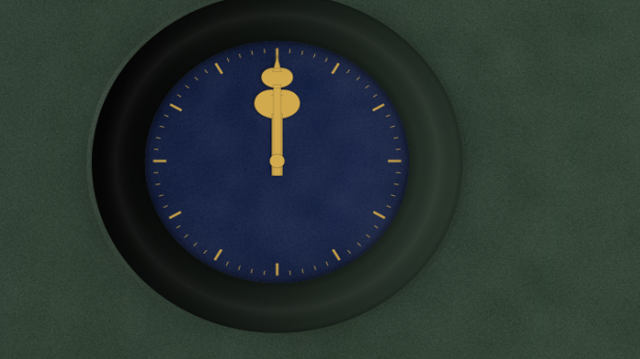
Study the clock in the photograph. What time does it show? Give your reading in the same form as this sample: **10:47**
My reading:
**12:00**
